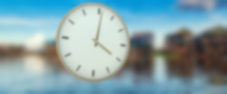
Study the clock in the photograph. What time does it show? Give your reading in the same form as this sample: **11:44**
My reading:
**4:01**
